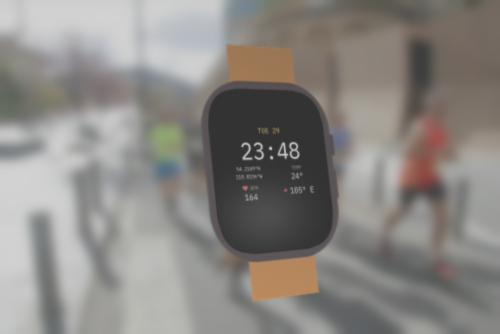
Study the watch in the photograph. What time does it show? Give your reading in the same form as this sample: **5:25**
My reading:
**23:48**
